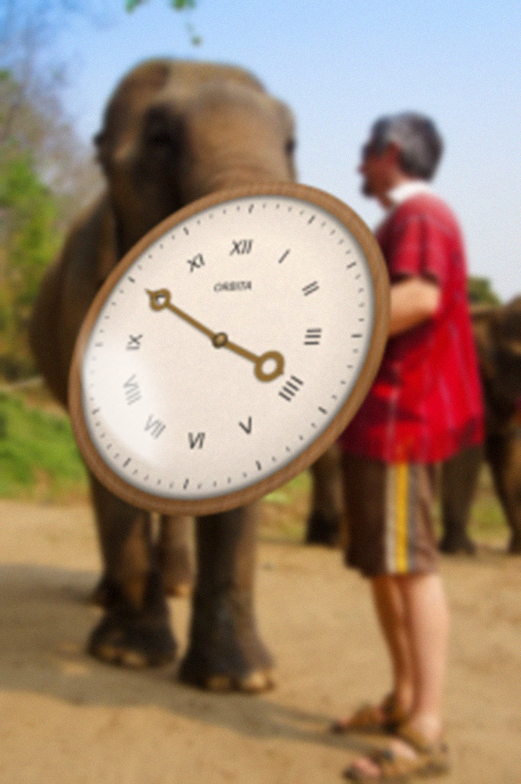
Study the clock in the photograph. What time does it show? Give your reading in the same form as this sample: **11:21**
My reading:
**3:50**
